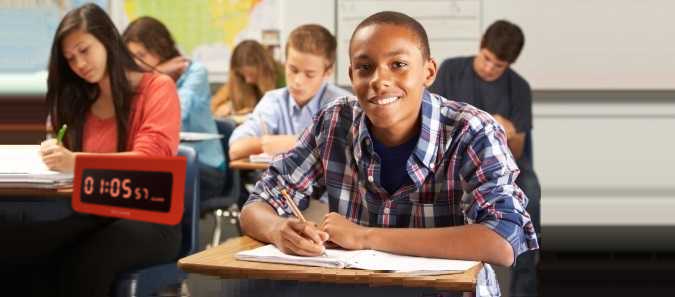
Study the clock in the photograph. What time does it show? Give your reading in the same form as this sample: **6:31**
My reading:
**1:05**
